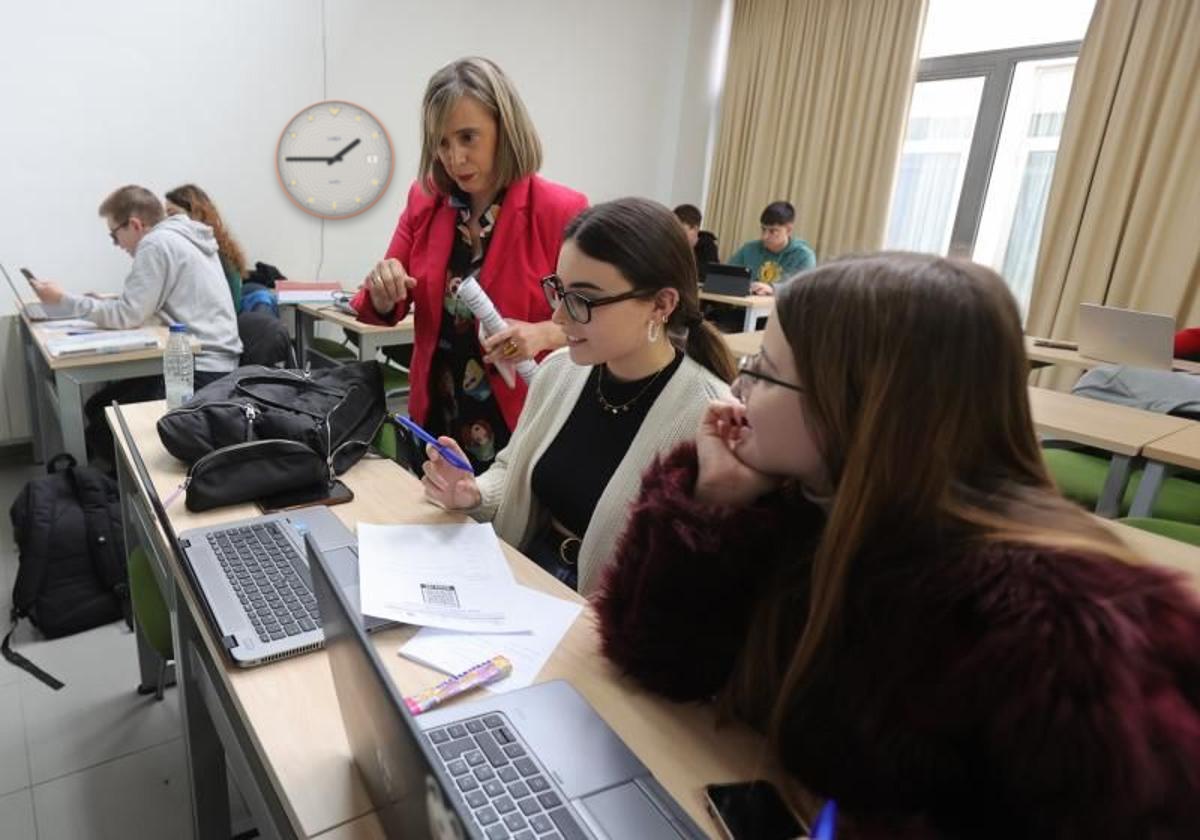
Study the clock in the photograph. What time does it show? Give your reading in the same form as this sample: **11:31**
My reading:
**1:45**
